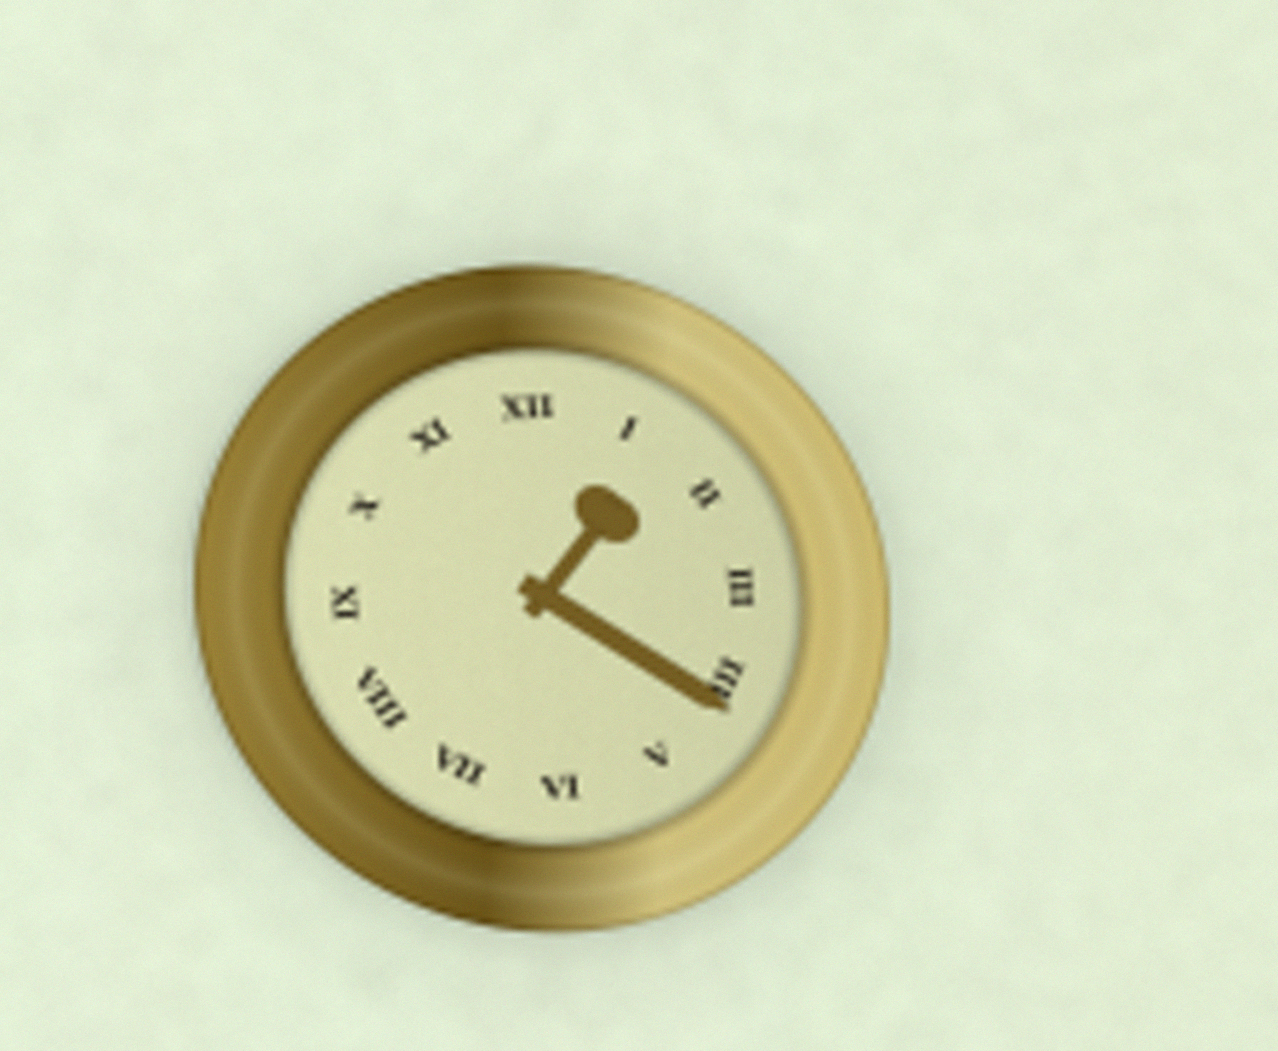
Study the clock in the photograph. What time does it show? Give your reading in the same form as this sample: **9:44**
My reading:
**1:21**
